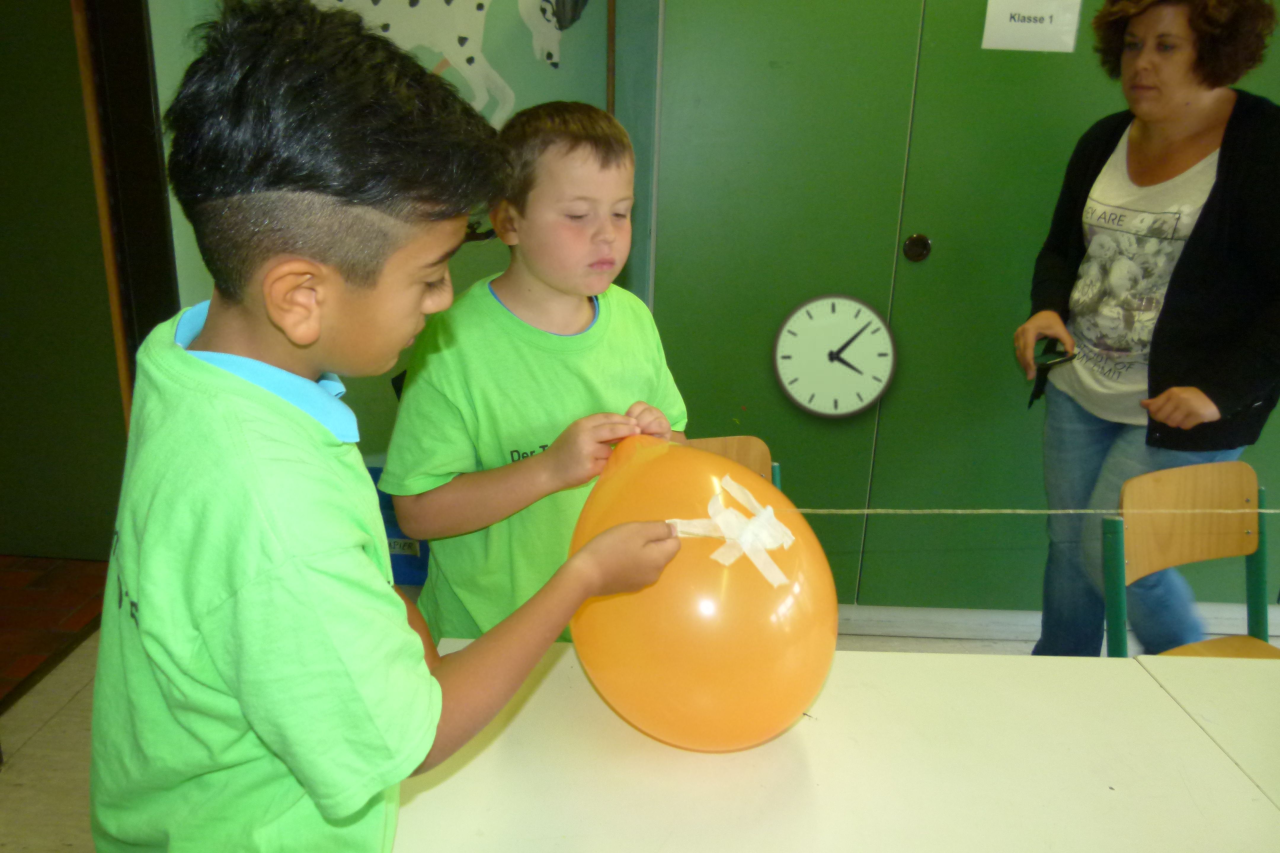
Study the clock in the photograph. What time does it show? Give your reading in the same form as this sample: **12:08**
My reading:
**4:08**
